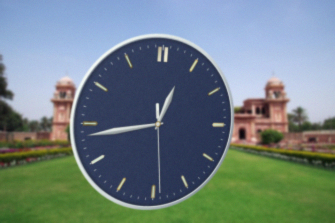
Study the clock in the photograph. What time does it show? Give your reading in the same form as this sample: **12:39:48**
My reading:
**12:43:29**
